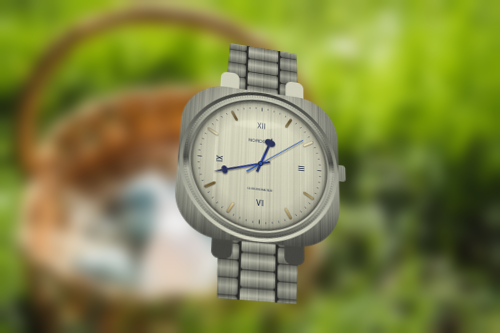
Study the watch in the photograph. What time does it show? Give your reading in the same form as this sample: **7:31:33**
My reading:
**12:42:09**
